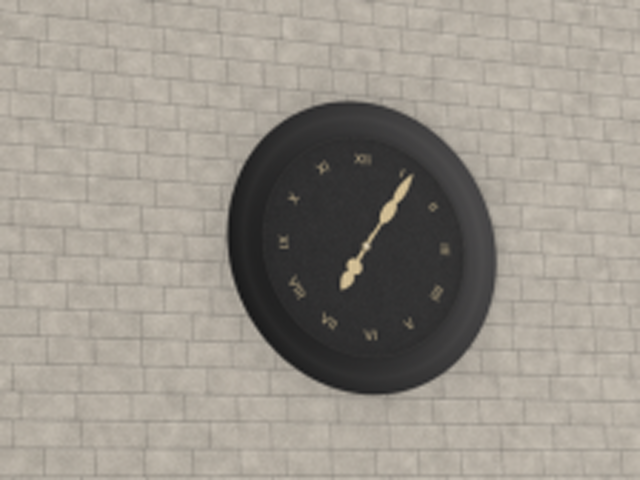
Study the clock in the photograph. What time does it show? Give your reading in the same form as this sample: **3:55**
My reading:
**7:06**
